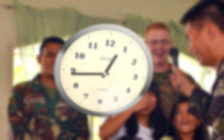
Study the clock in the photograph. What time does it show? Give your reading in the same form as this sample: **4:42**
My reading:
**12:44**
